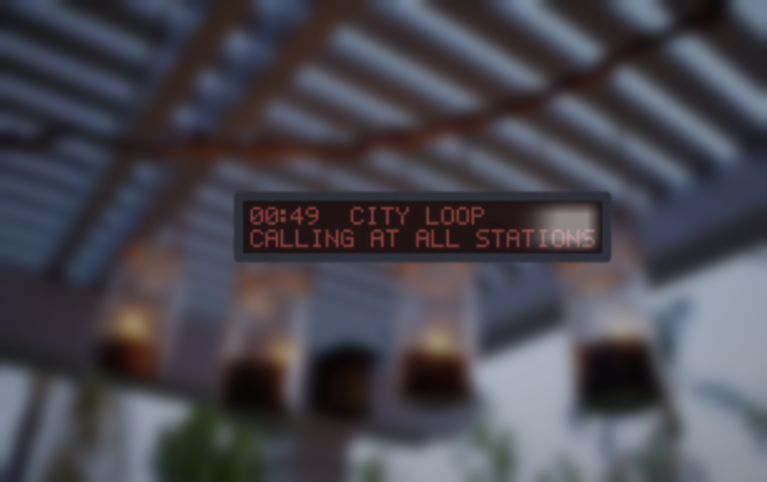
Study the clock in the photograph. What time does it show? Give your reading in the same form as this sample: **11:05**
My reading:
**0:49**
